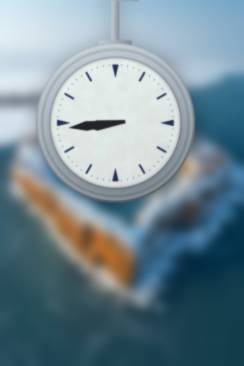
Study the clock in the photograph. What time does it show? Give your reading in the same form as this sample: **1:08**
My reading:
**8:44**
